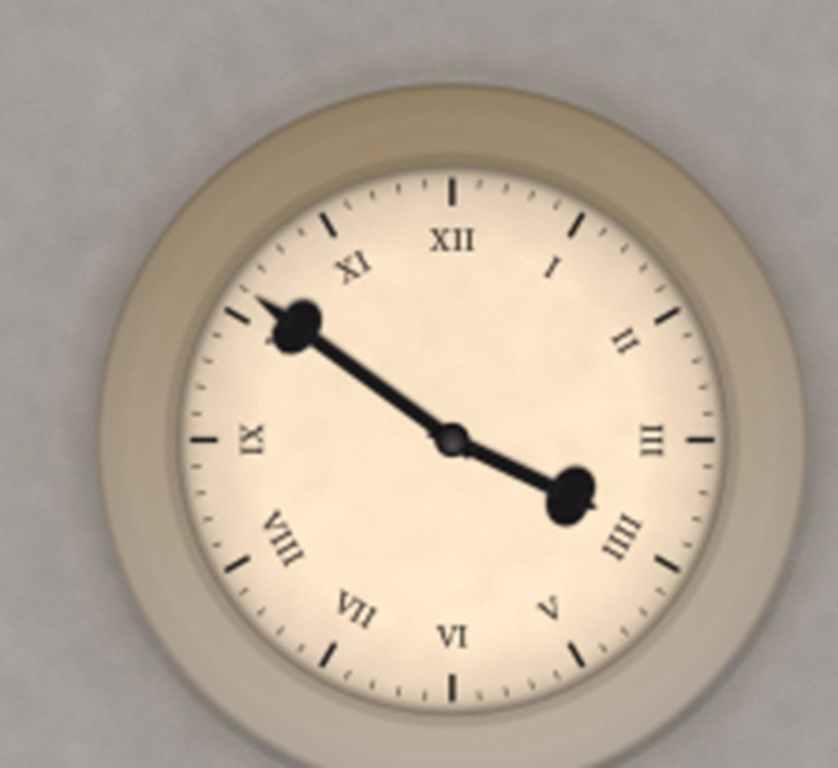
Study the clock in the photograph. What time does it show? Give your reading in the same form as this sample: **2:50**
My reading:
**3:51**
